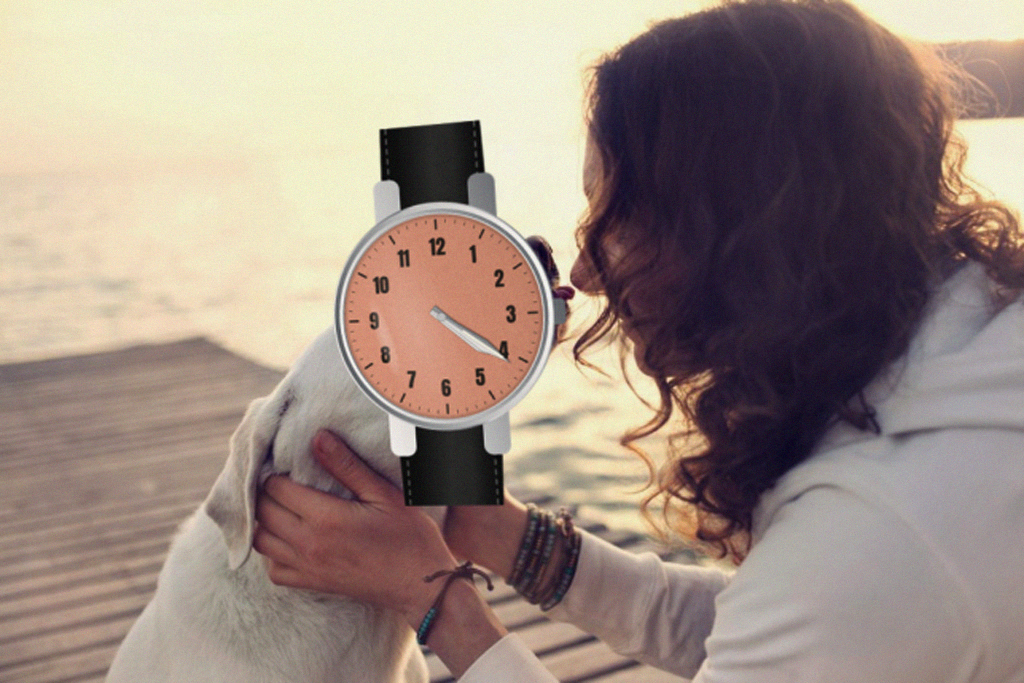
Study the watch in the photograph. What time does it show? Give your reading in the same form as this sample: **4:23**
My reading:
**4:21**
